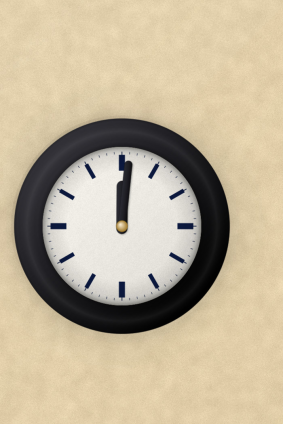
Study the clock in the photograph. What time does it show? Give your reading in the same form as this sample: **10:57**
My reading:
**12:01**
